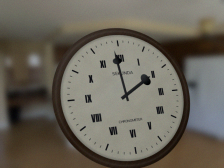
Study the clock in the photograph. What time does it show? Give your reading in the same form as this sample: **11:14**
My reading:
**1:59**
